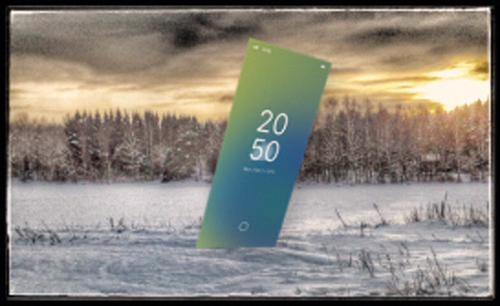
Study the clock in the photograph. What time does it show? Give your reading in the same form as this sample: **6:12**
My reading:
**20:50**
